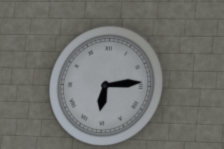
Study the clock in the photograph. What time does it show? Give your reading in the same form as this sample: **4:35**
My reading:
**6:14**
